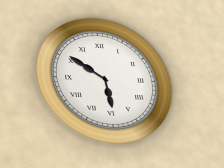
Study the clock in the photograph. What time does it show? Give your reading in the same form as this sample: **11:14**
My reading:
**5:51**
